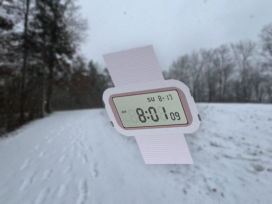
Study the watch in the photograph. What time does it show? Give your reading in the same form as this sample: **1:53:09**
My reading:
**8:01:09**
